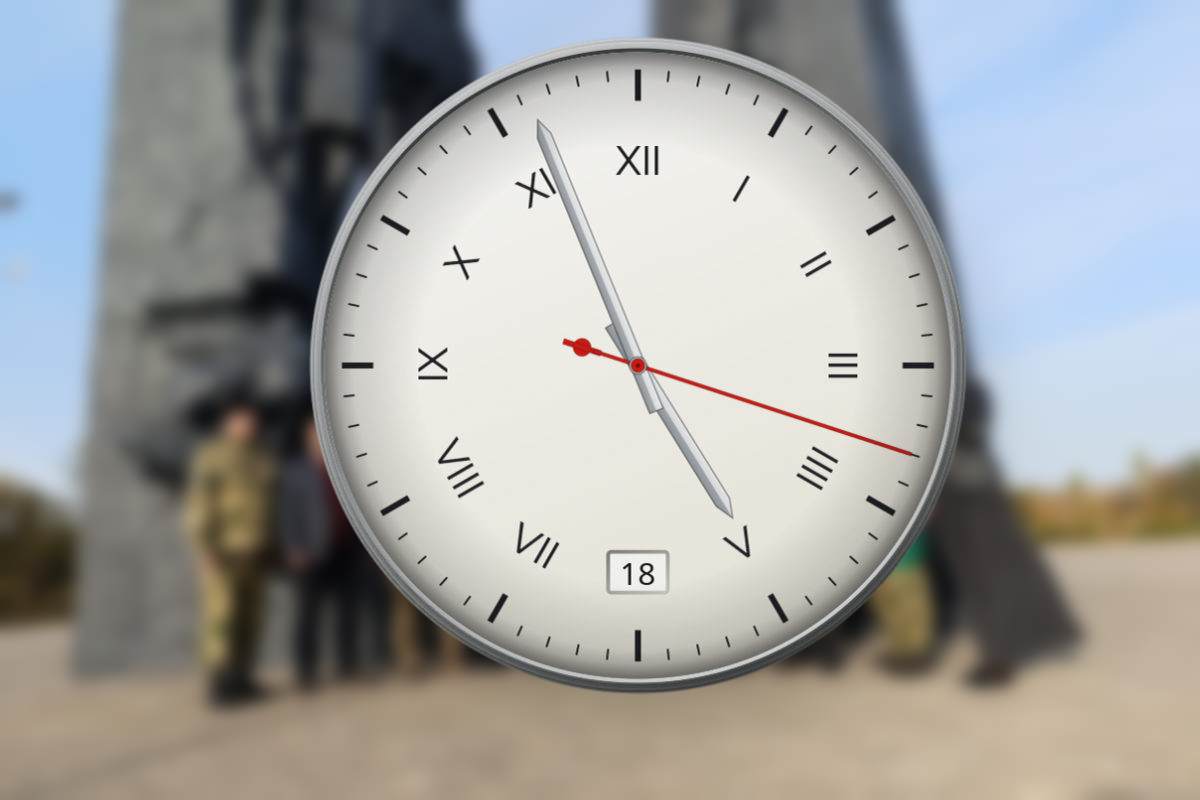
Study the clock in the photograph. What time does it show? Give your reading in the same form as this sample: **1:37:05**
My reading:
**4:56:18**
